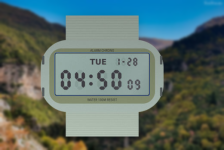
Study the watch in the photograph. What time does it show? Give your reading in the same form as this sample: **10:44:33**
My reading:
**4:50:09**
